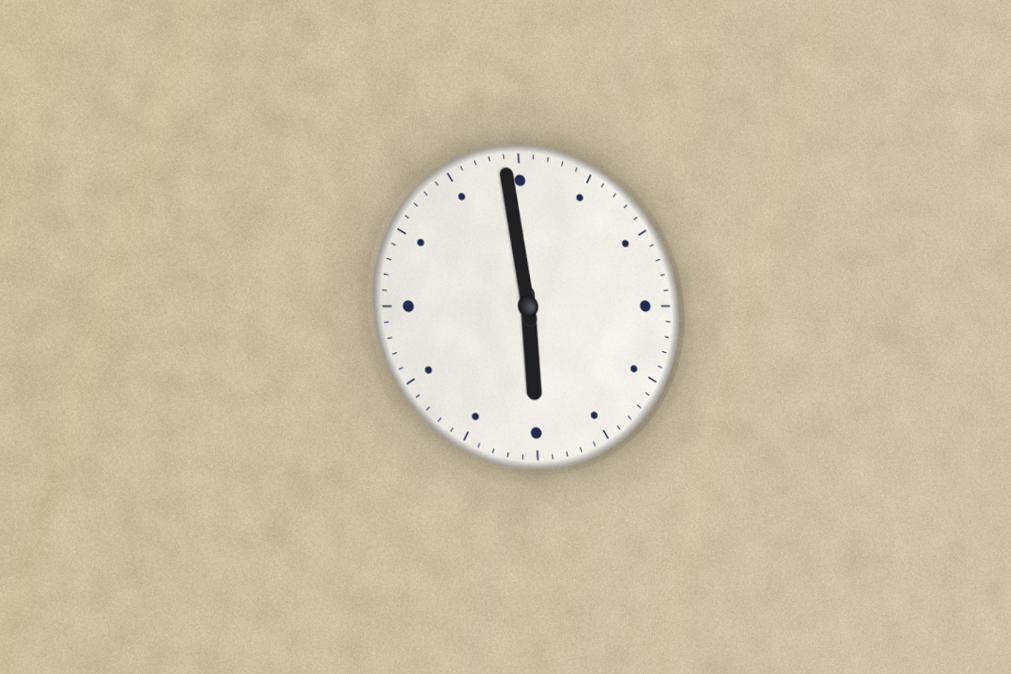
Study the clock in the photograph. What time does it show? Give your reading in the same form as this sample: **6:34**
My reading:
**5:59**
